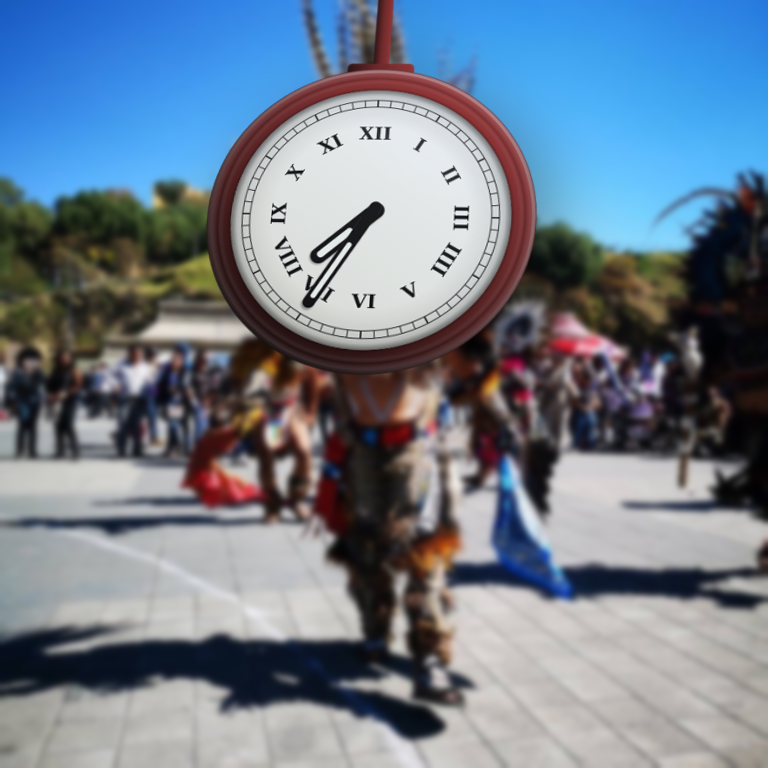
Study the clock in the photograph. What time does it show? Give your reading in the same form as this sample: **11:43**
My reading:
**7:35**
